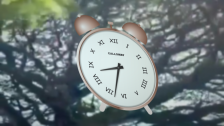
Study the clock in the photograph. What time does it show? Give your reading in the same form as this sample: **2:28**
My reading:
**8:33**
